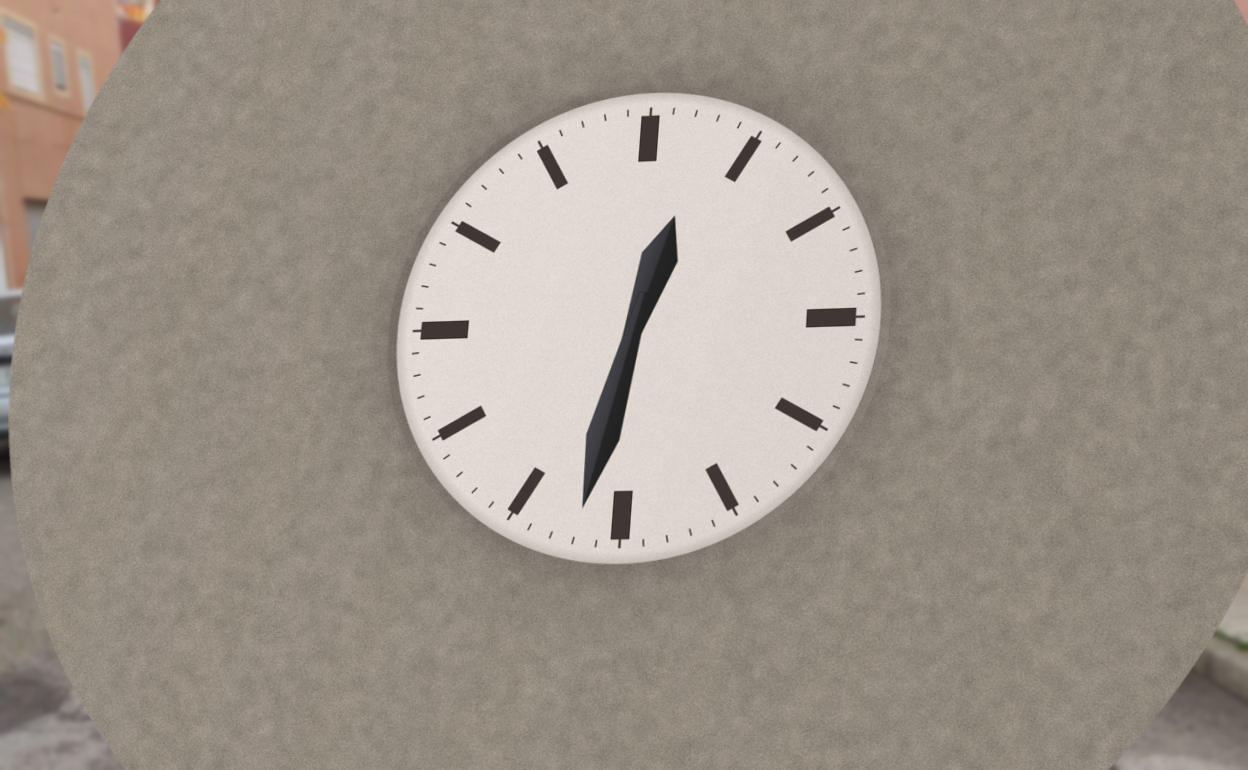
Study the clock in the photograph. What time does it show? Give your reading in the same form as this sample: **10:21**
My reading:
**12:32**
